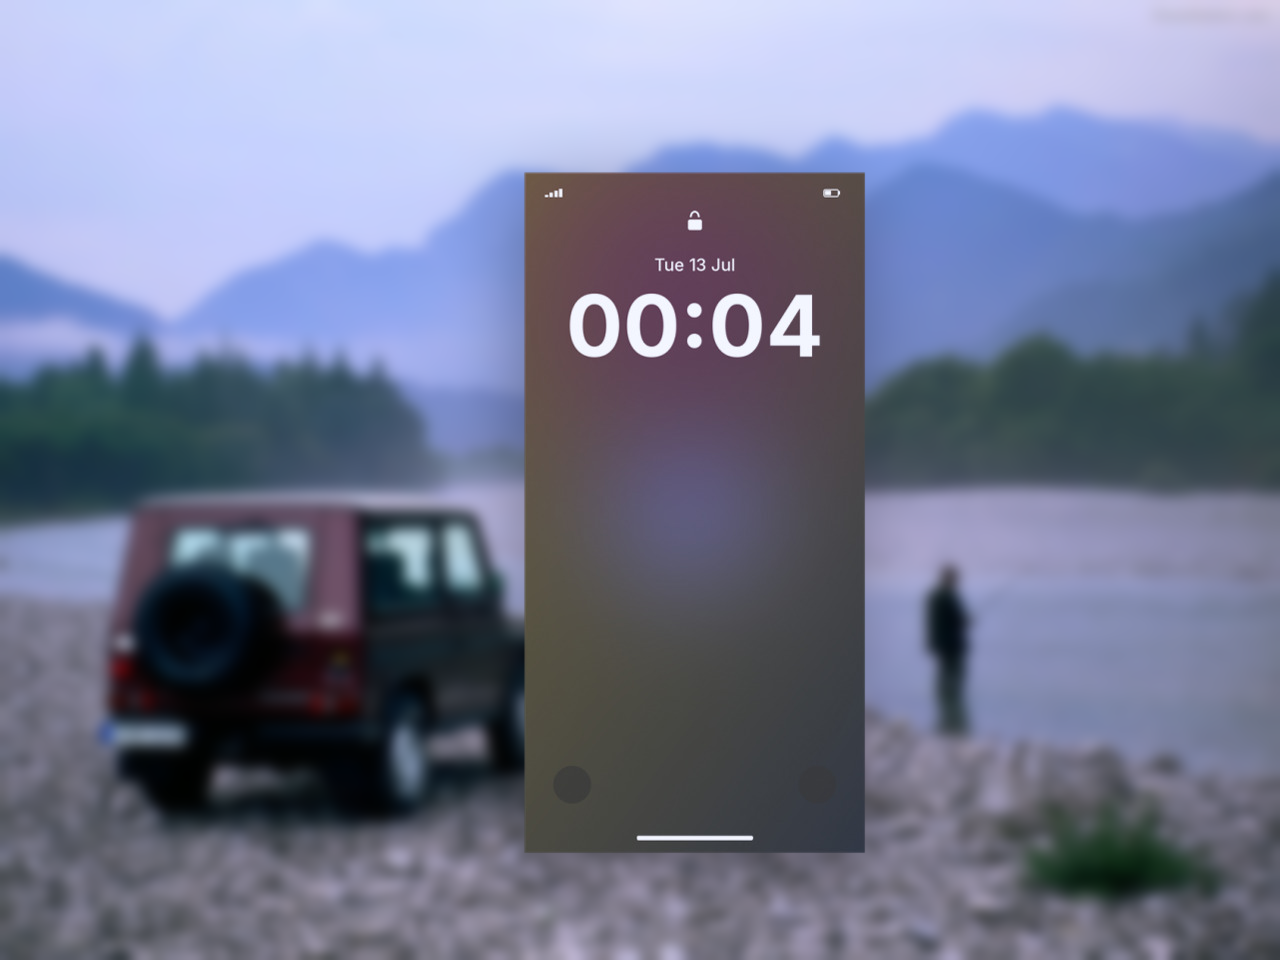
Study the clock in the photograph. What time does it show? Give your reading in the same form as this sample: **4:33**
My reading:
**0:04**
